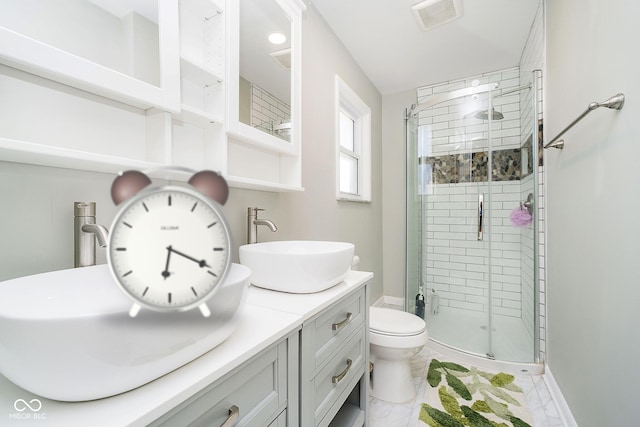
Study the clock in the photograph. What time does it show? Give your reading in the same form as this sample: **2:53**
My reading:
**6:19**
